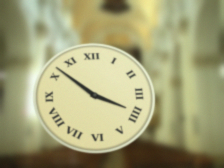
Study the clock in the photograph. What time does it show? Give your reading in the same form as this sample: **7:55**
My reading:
**3:52**
